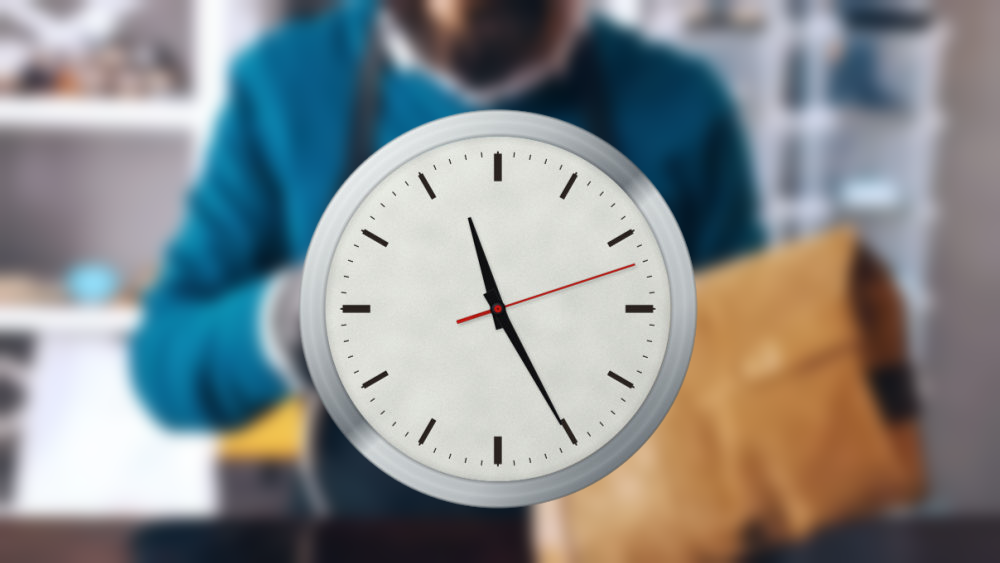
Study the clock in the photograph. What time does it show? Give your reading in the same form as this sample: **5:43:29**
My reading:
**11:25:12**
